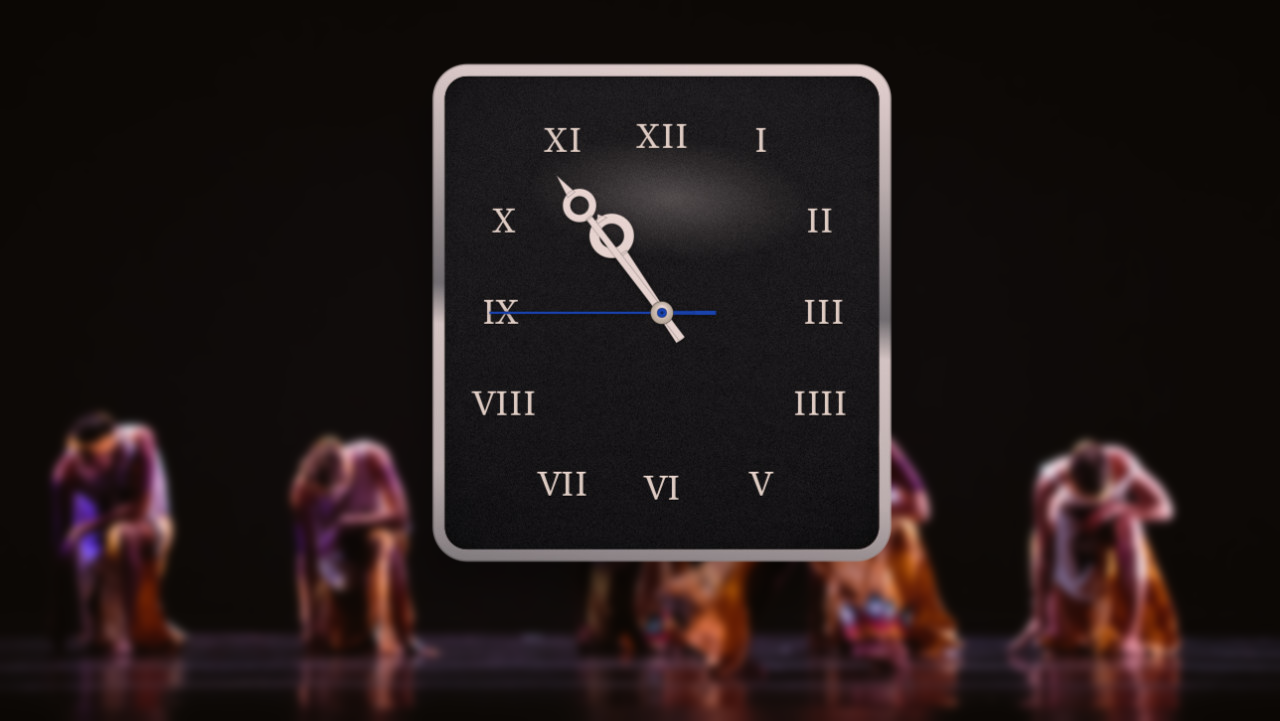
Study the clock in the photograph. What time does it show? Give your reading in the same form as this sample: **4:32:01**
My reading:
**10:53:45**
